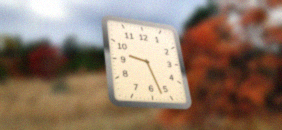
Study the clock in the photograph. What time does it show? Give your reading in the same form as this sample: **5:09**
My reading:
**9:27**
